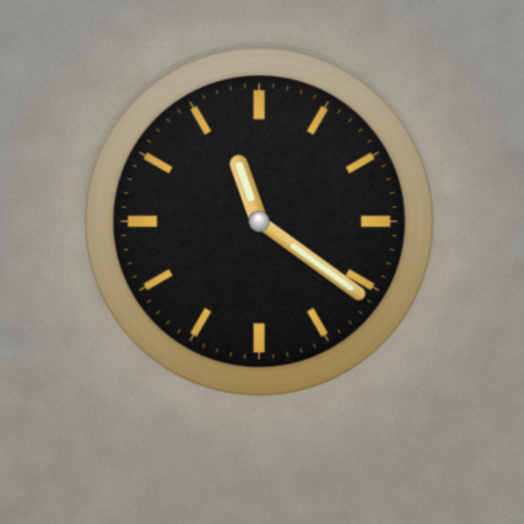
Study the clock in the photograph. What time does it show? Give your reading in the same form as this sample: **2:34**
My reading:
**11:21**
